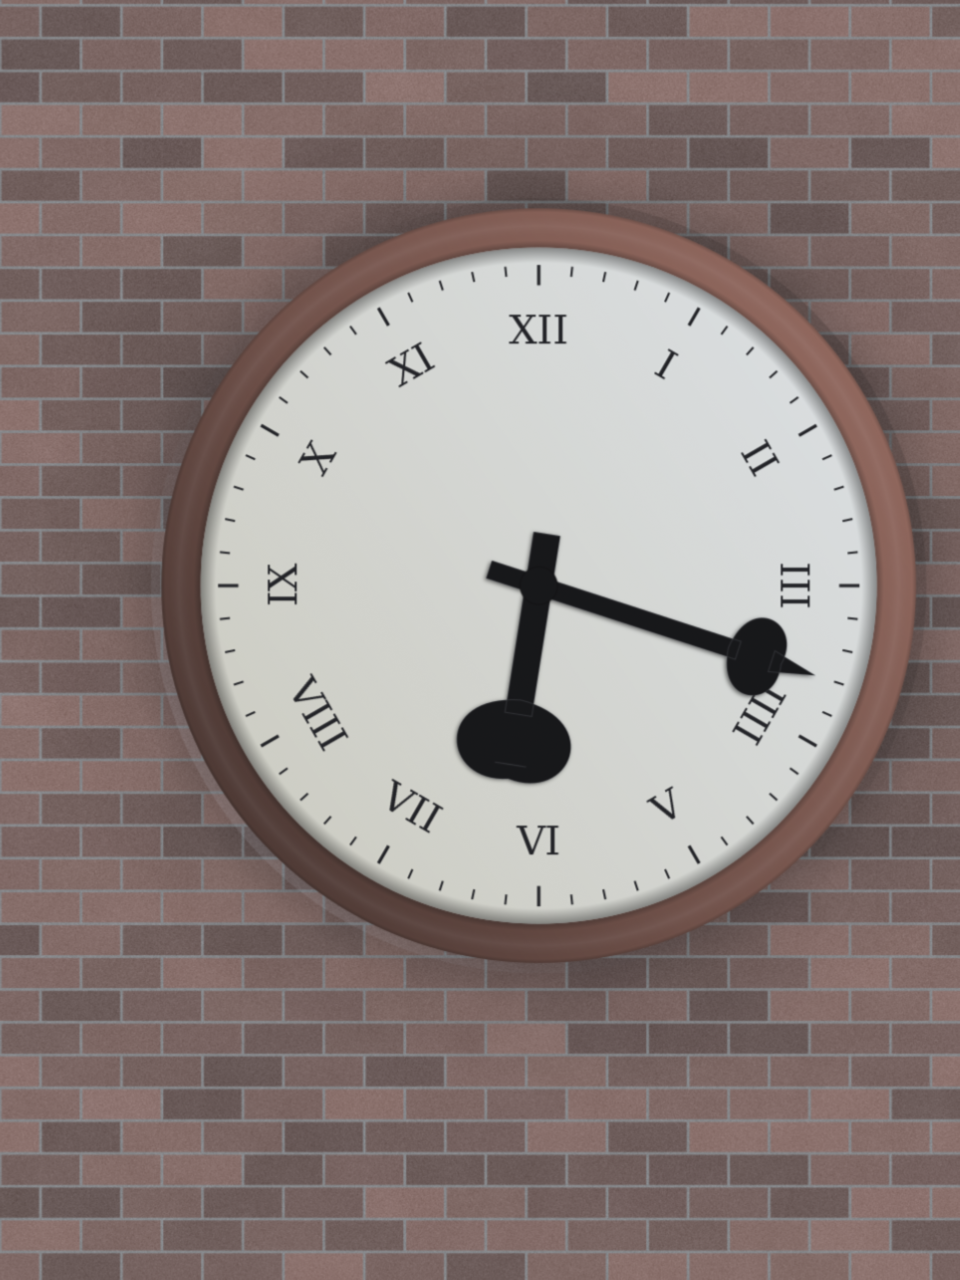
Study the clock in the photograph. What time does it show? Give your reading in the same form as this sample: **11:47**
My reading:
**6:18**
